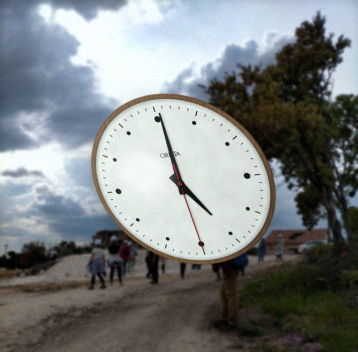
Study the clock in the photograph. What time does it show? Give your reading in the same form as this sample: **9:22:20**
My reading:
**5:00:30**
